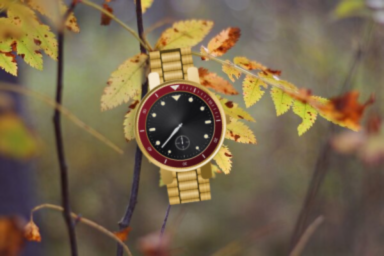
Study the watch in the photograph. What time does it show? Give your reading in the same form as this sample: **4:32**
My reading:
**7:38**
